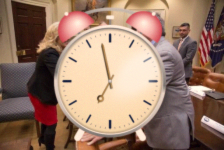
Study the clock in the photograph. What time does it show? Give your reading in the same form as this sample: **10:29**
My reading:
**6:58**
